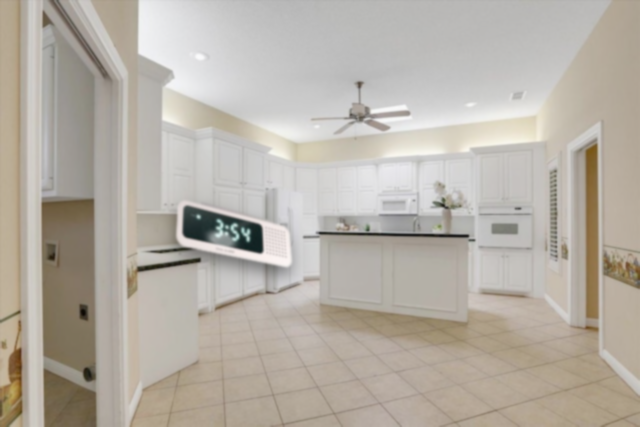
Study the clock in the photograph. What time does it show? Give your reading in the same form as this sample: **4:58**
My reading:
**3:54**
